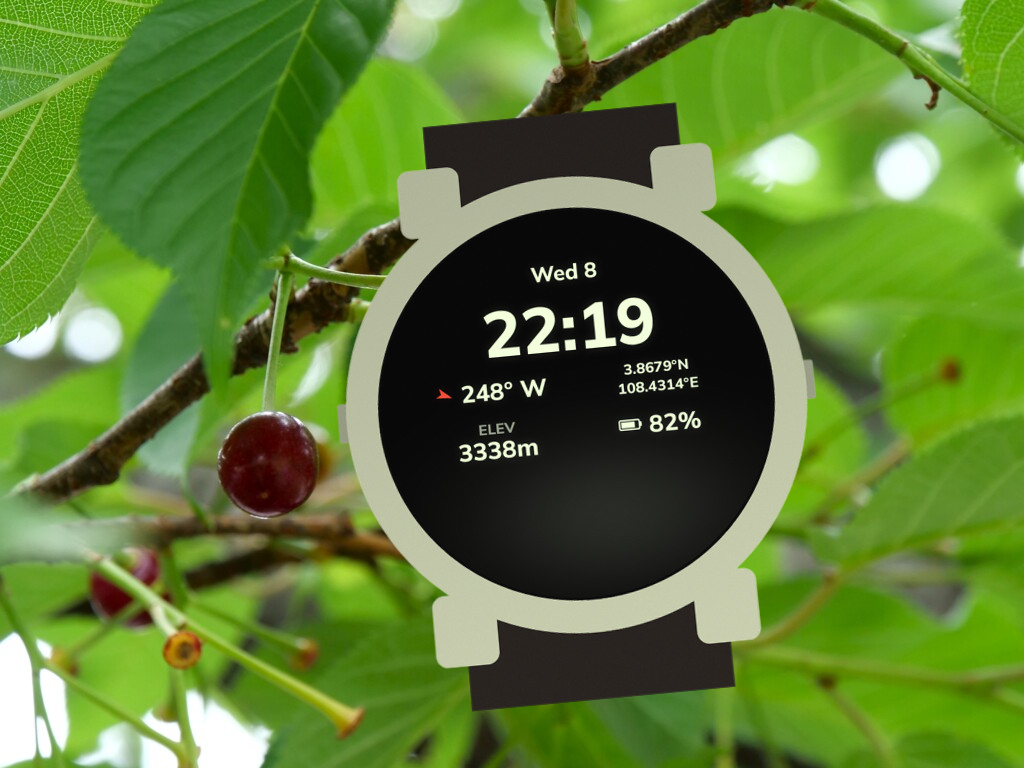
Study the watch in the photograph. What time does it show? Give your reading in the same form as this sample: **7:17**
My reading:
**22:19**
